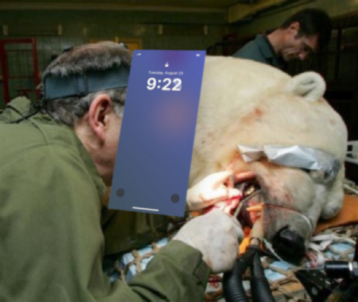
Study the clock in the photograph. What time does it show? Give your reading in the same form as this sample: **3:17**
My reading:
**9:22**
